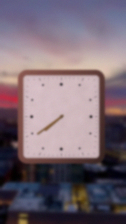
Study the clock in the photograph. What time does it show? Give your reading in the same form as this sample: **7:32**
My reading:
**7:39**
